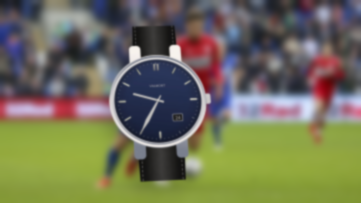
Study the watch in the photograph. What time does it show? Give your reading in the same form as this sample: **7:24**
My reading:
**9:35**
